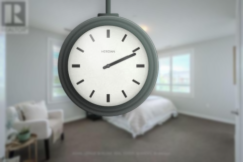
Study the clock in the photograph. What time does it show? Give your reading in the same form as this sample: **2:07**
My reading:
**2:11**
